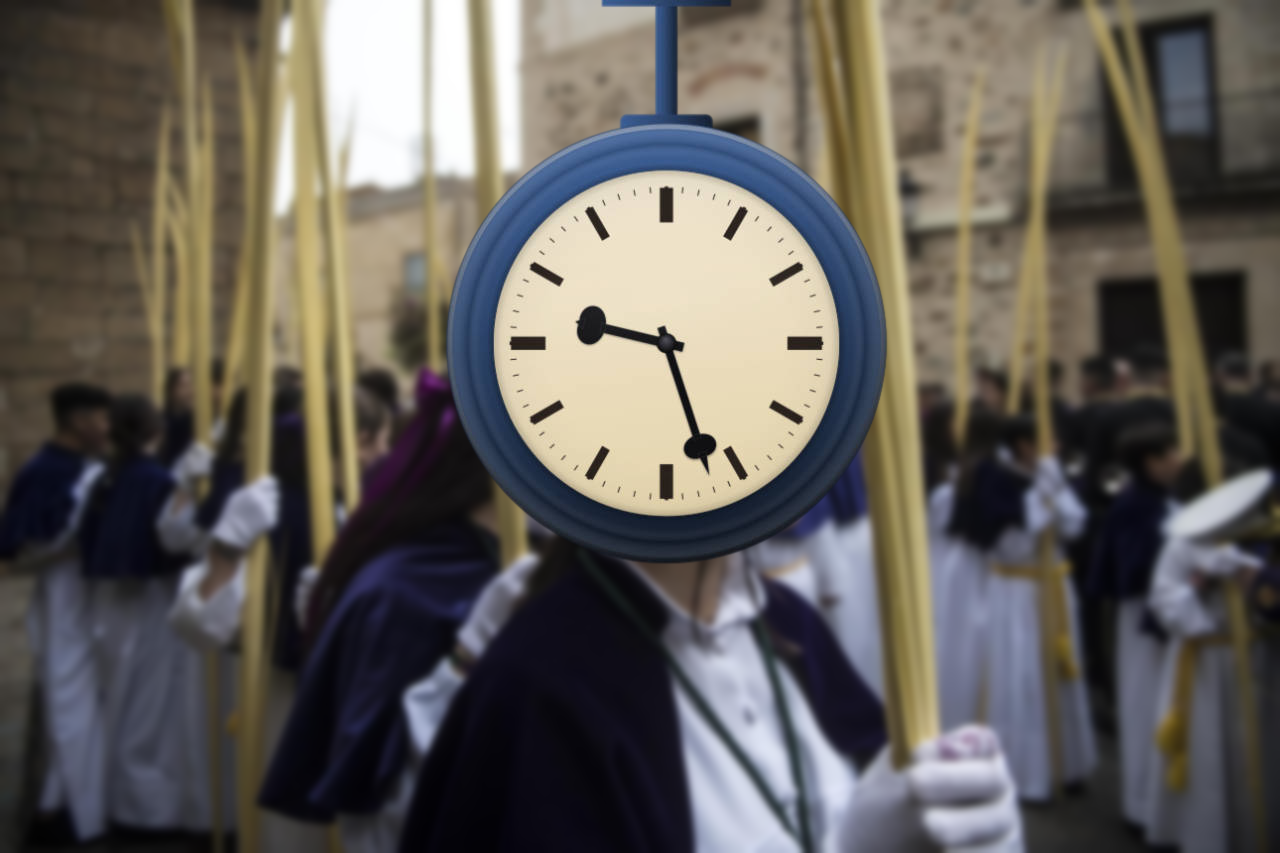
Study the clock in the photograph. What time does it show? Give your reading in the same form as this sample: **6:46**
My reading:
**9:27**
